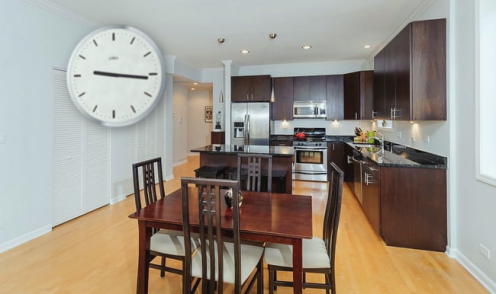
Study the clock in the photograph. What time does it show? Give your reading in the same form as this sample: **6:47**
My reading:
**9:16**
